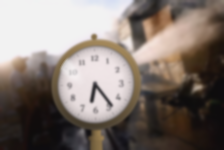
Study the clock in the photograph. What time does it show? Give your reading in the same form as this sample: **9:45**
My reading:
**6:24**
